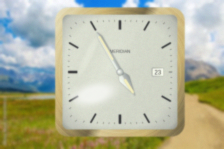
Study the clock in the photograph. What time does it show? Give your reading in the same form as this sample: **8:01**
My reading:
**4:55**
